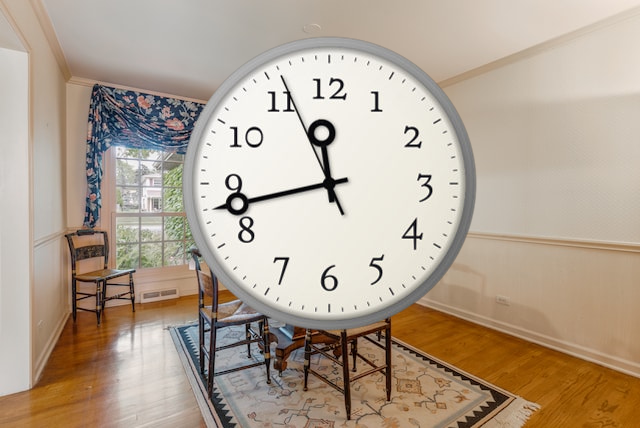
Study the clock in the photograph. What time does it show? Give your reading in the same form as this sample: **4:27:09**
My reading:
**11:42:56**
